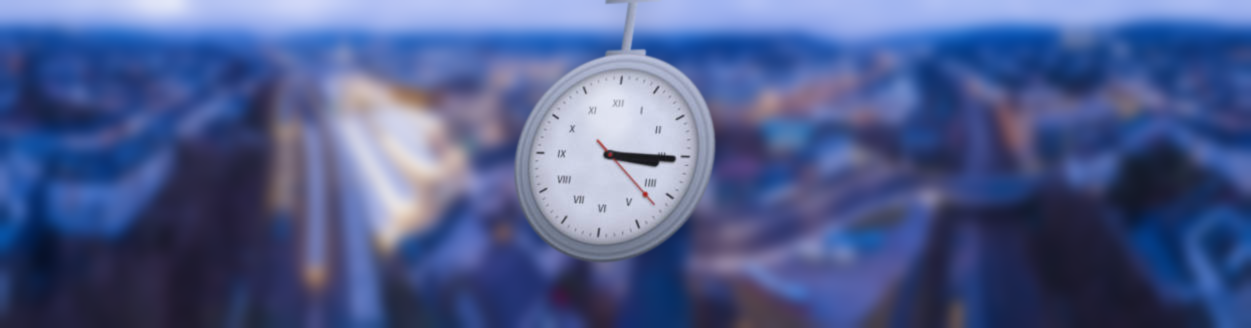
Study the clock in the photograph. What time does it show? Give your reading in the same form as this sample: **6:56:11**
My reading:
**3:15:22**
